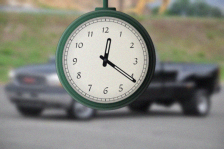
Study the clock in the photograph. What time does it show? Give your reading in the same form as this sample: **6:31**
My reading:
**12:21**
